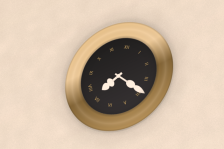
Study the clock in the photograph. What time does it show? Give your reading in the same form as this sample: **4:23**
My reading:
**7:19**
